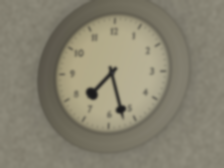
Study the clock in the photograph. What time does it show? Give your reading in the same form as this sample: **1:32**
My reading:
**7:27**
